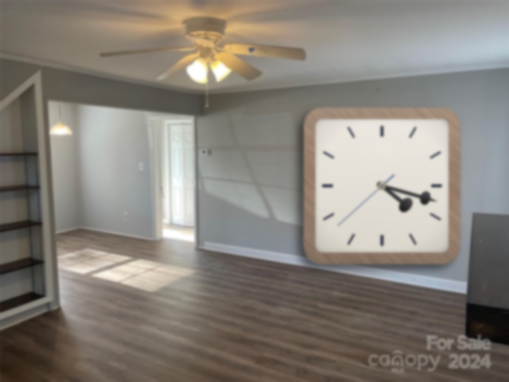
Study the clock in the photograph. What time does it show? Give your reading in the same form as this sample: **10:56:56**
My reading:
**4:17:38**
